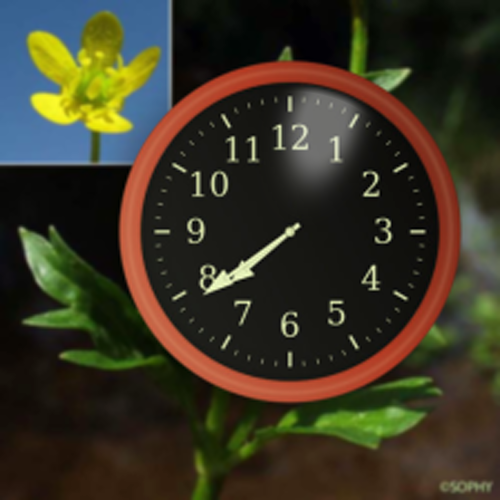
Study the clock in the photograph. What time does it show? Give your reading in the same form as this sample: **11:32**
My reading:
**7:39**
